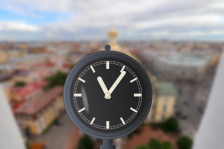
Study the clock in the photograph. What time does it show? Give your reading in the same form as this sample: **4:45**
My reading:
**11:06**
